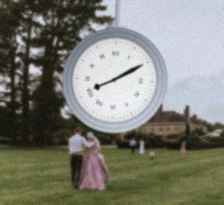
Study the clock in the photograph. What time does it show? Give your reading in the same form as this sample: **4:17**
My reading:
**8:10**
